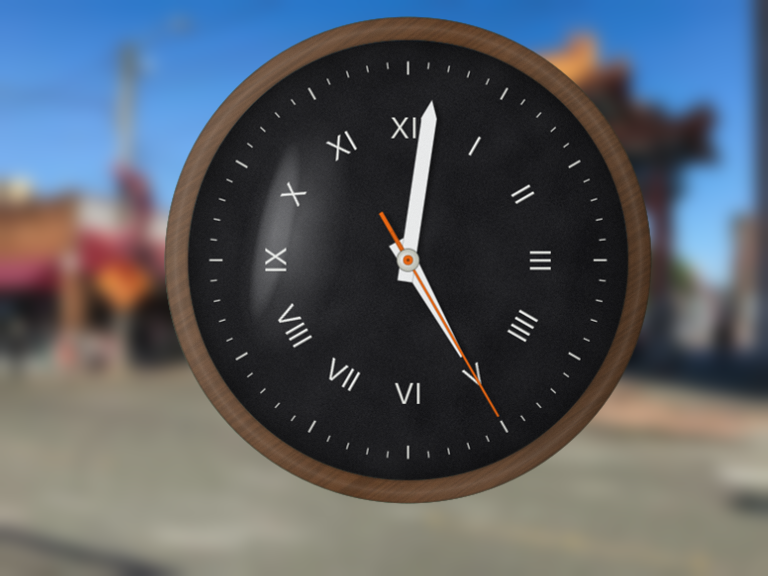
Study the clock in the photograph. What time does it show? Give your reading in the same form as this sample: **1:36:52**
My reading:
**5:01:25**
